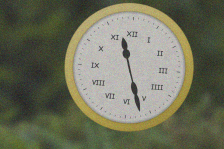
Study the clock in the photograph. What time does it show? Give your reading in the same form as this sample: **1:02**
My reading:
**11:27**
